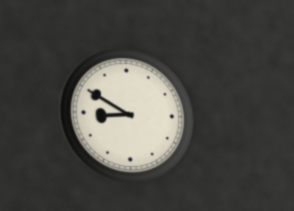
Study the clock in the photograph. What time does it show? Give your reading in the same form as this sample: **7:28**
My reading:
**8:50**
